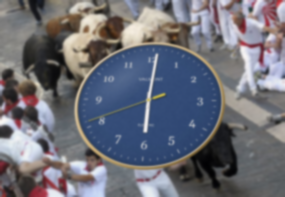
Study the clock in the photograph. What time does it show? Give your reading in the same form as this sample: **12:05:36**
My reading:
**6:00:41**
